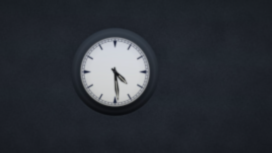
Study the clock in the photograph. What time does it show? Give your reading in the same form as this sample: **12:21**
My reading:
**4:29**
